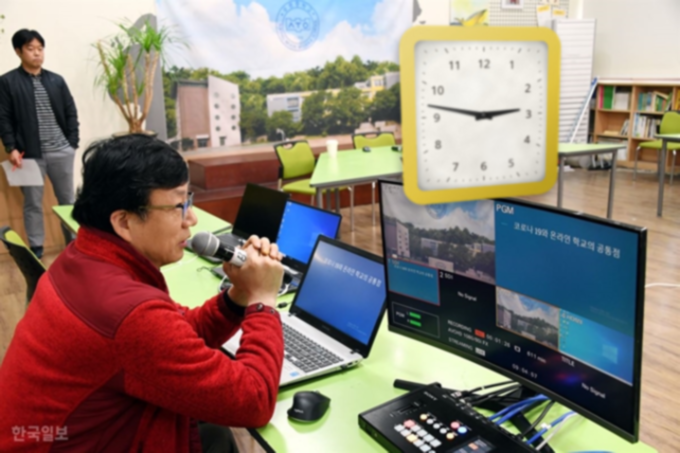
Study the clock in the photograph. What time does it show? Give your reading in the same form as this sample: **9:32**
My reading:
**2:47**
